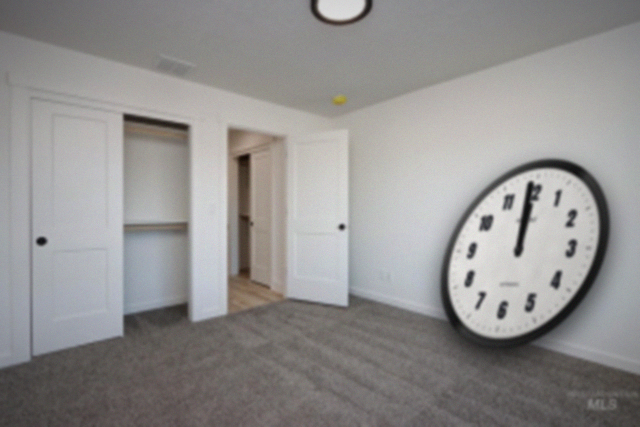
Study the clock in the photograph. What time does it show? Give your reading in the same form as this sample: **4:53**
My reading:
**11:59**
